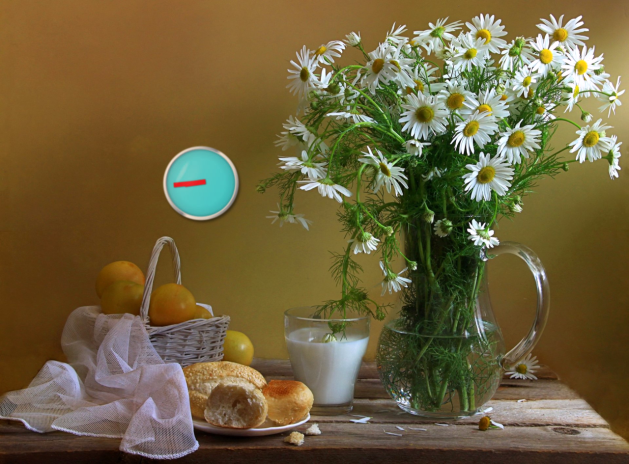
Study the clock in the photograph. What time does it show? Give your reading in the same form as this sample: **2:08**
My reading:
**8:44**
